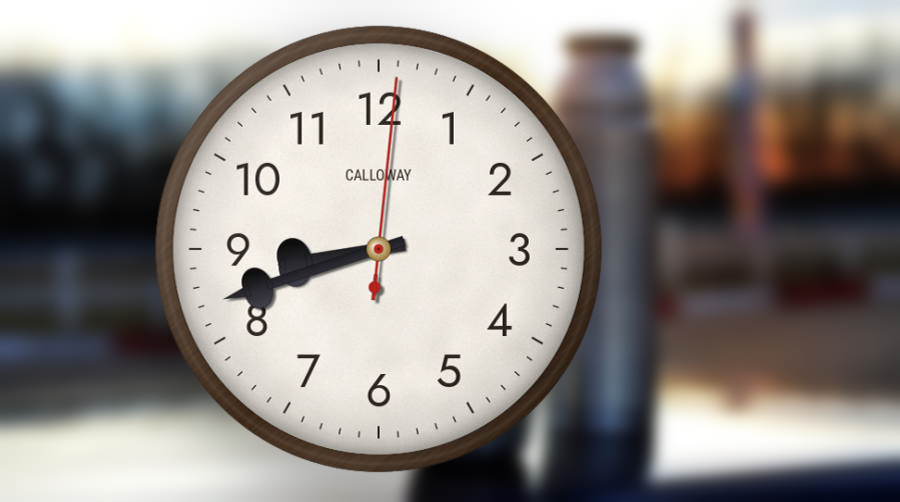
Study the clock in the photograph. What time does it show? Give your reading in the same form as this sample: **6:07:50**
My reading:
**8:42:01**
